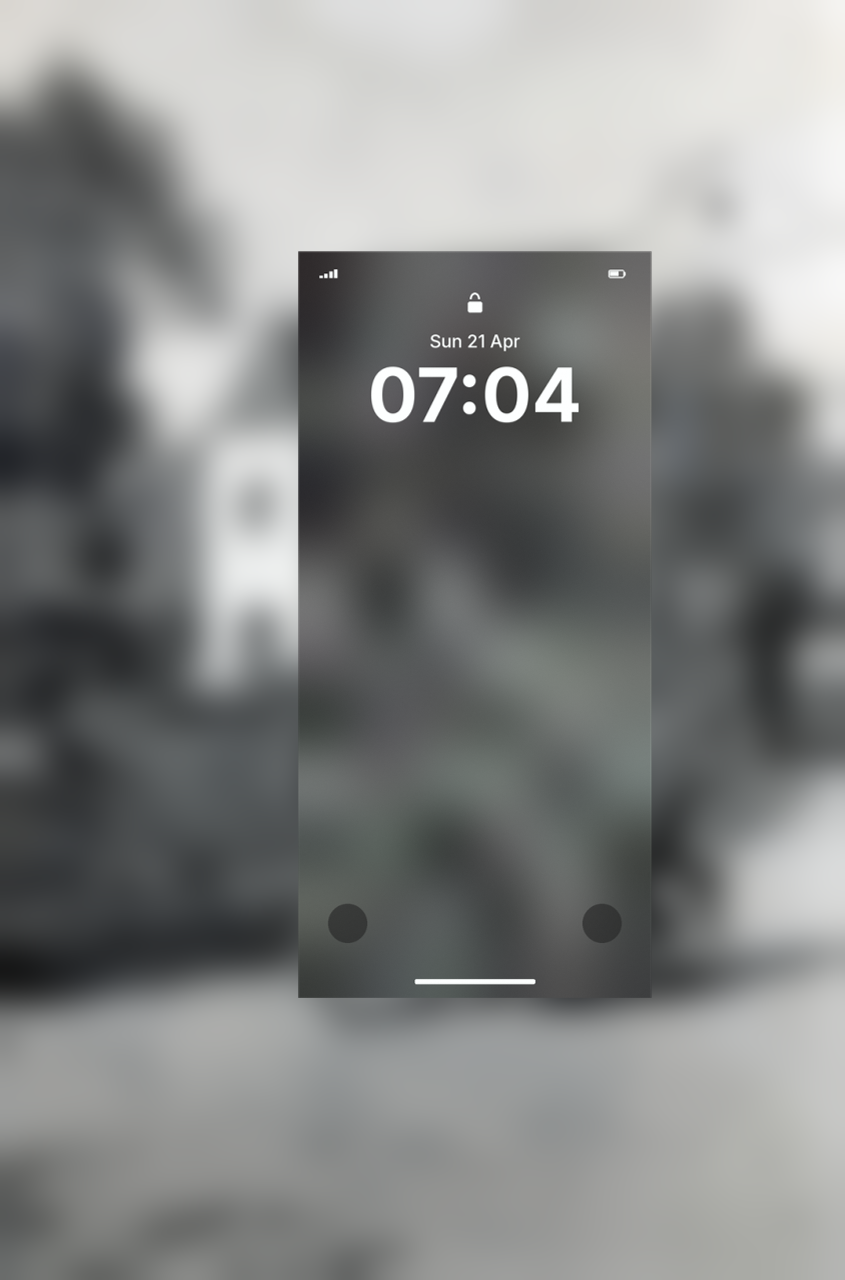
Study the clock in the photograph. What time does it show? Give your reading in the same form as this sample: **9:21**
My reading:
**7:04**
